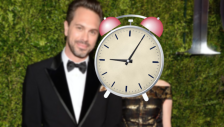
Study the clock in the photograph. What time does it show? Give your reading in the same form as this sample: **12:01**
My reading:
**9:05**
